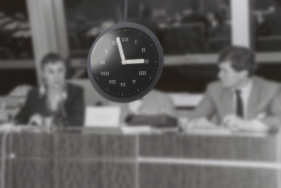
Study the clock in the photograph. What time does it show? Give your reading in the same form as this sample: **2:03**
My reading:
**2:57**
